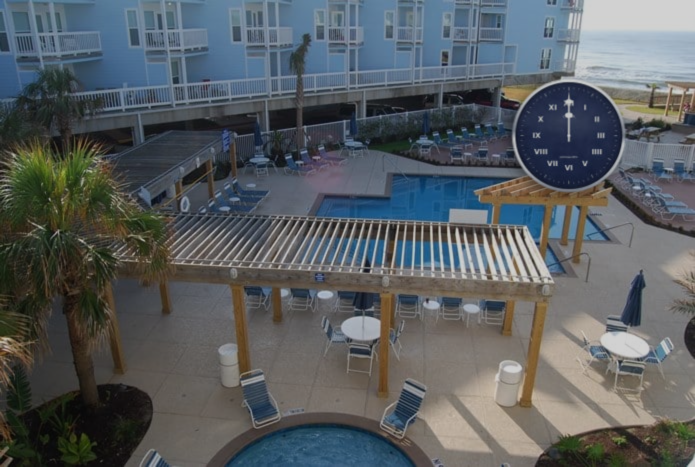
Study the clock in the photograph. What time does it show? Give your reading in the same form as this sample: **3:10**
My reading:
**12:00**
